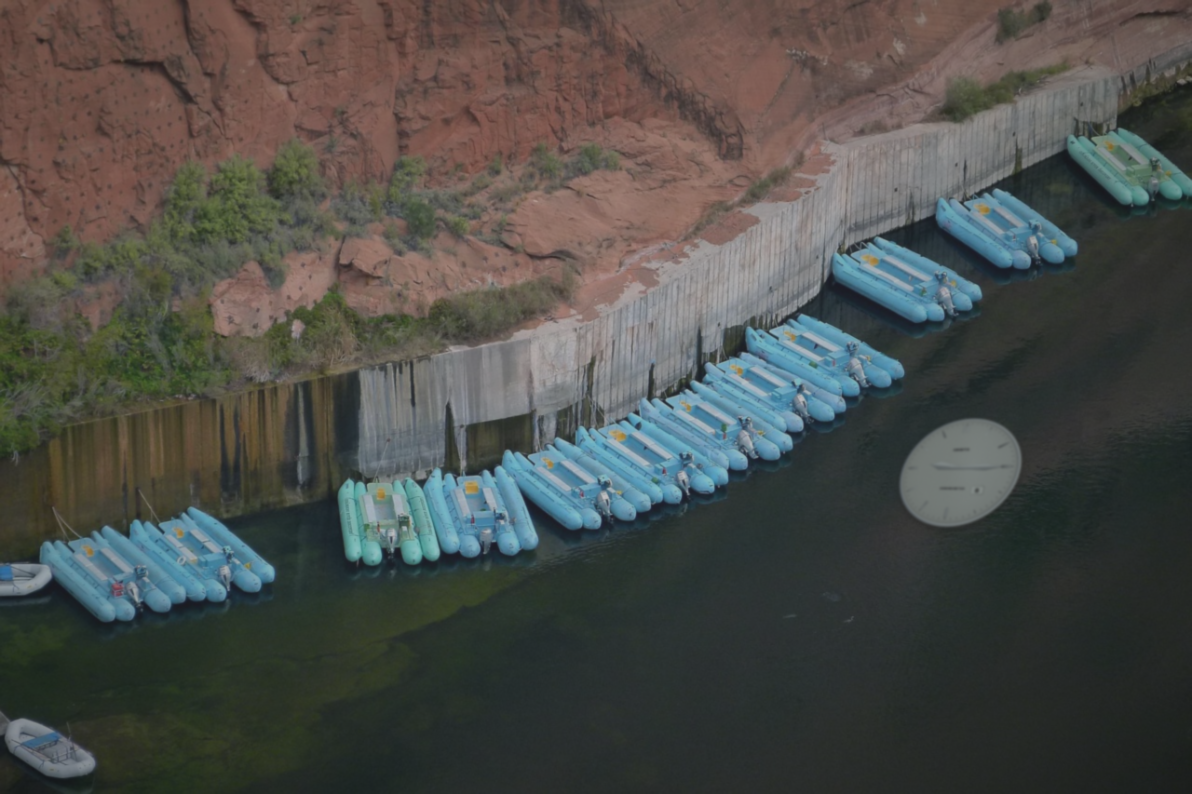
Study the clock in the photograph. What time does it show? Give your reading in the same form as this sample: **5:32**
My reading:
**9:15**
